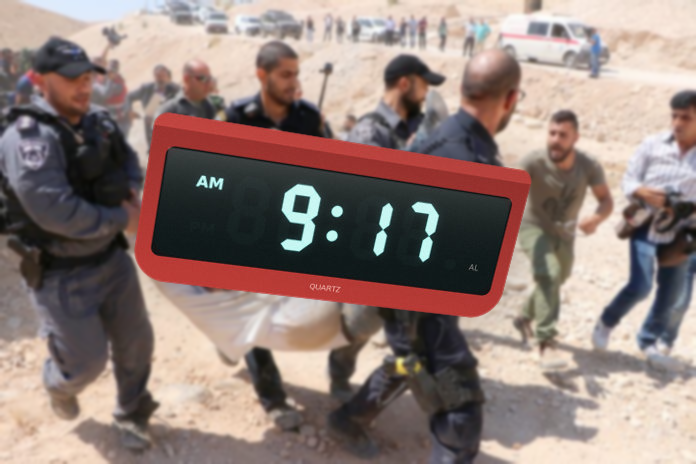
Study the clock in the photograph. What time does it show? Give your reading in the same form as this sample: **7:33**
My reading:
**9:17**
